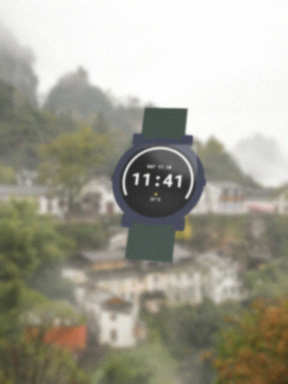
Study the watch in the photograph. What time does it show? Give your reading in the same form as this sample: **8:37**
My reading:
**11:41**
